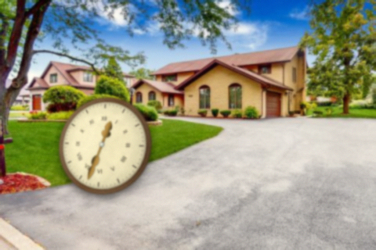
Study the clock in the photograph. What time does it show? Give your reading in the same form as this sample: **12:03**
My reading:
**12:33**
